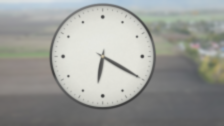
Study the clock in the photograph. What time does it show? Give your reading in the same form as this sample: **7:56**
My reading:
**6:20**
